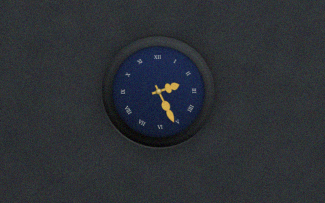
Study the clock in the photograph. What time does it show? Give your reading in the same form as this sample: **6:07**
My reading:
**2:26**
